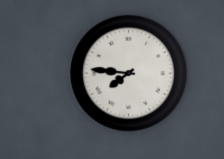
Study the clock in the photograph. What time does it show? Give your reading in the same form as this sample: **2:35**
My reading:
**7:46**
